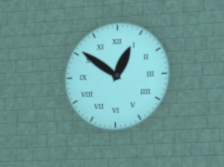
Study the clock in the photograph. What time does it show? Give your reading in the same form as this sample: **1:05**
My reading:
**12:51**
